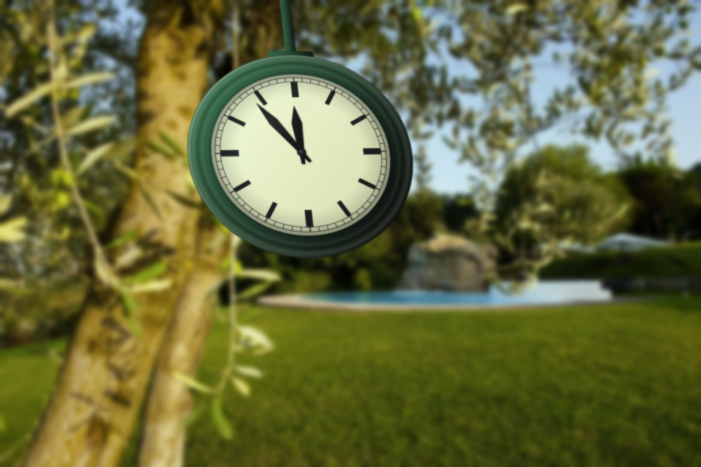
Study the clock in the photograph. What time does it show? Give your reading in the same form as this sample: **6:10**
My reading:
**11:54**
